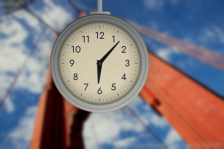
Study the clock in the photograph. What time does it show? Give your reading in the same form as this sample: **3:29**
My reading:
**6:07**
